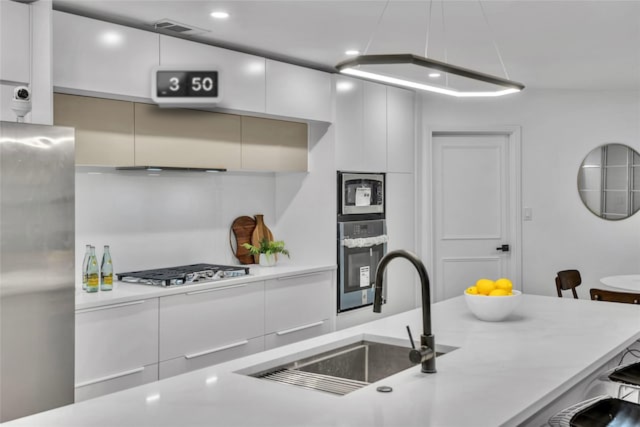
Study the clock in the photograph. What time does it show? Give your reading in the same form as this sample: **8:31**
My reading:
**3:50**
